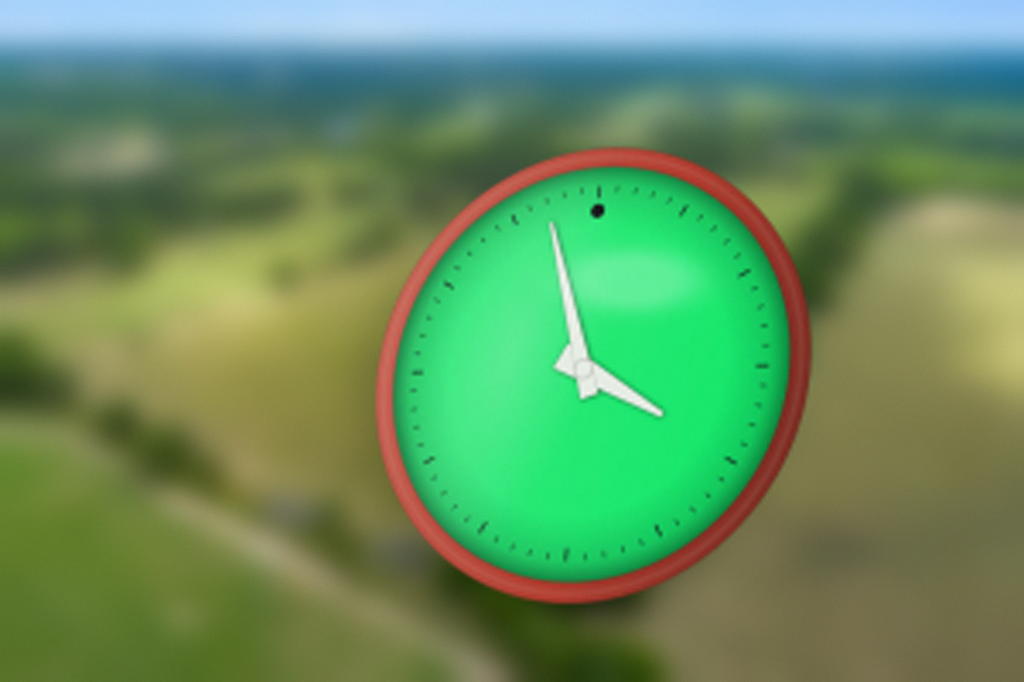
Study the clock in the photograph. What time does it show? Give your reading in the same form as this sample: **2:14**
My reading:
**3:57**
